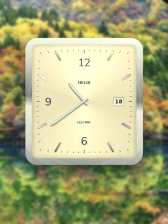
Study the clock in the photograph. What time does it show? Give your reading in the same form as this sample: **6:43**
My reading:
**10:39**
